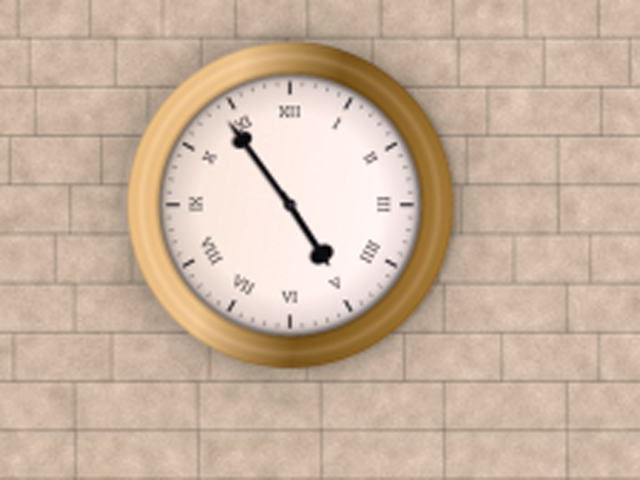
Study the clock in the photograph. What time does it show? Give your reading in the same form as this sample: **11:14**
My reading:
**4:54**
